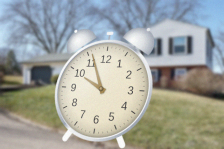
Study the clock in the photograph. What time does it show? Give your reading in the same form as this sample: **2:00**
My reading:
**9:56**
